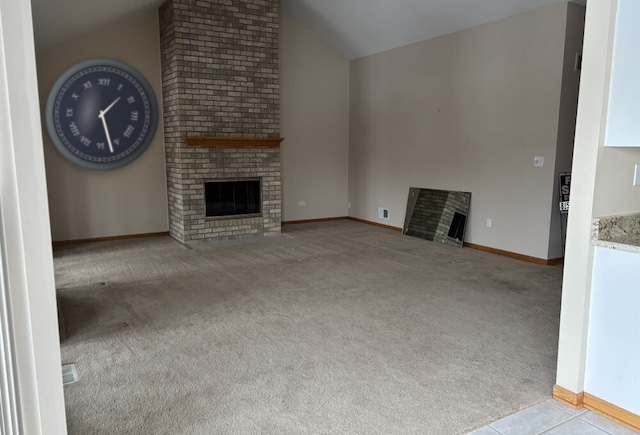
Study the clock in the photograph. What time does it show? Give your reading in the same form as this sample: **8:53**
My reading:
**1:27**
